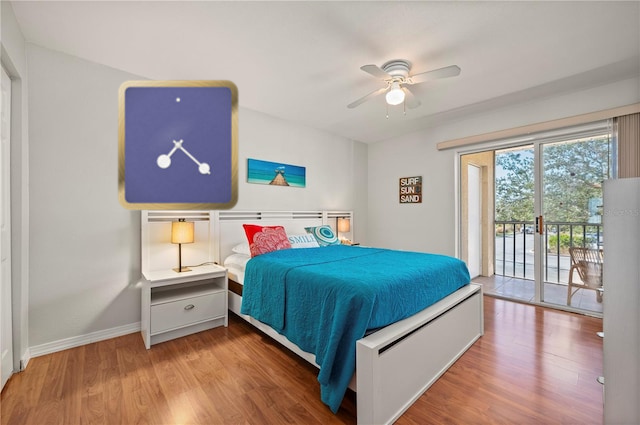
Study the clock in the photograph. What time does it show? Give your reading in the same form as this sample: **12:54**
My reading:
**7:22**
